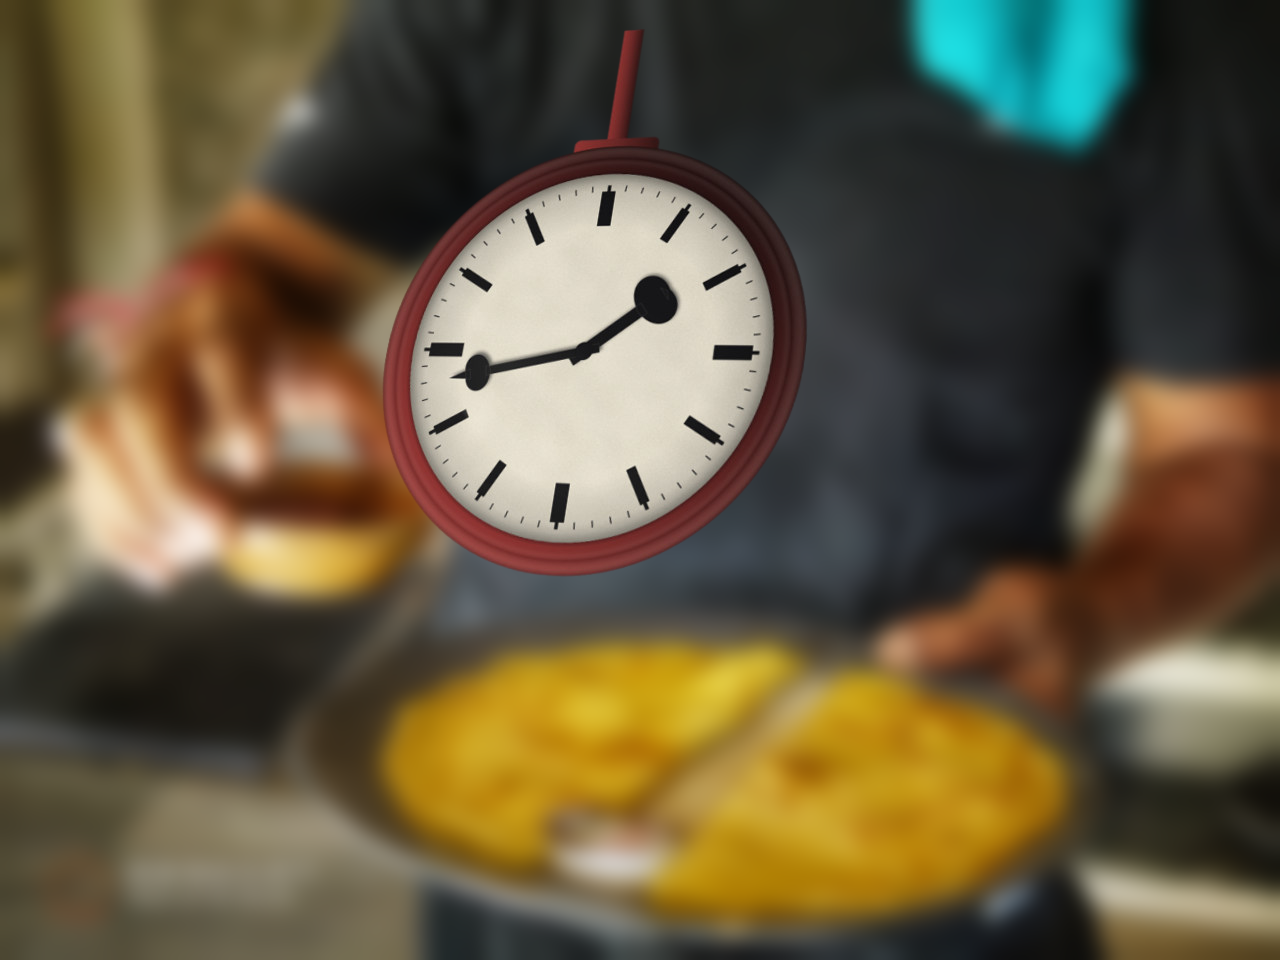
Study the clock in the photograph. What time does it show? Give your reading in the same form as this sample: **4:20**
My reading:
**1:43**
